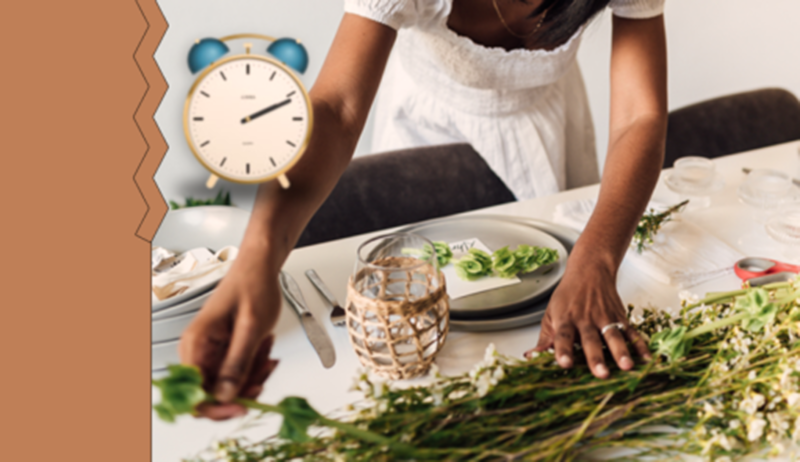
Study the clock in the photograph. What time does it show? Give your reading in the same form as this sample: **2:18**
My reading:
**2:11**
